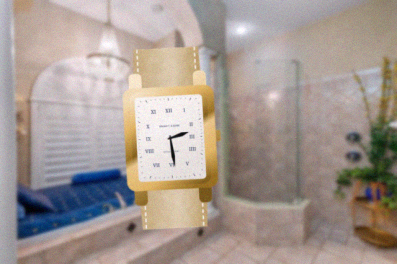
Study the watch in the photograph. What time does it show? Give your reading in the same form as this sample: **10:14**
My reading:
**2:29**
